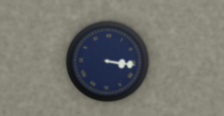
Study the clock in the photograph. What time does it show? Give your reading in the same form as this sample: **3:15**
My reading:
**3:16**
